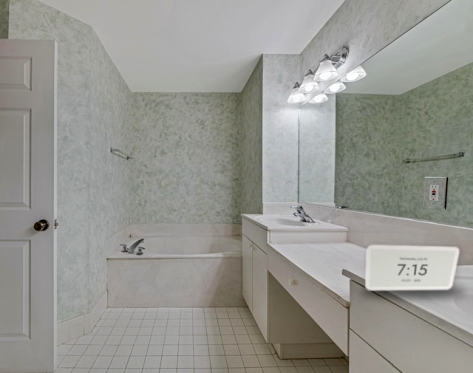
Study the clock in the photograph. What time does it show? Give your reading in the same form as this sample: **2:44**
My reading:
**7:15**
